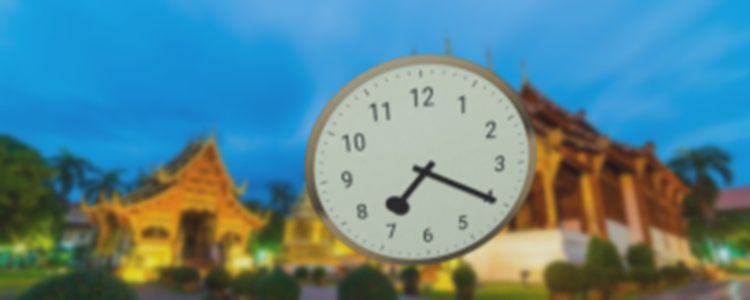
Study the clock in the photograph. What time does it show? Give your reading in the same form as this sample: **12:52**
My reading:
**7:20**
